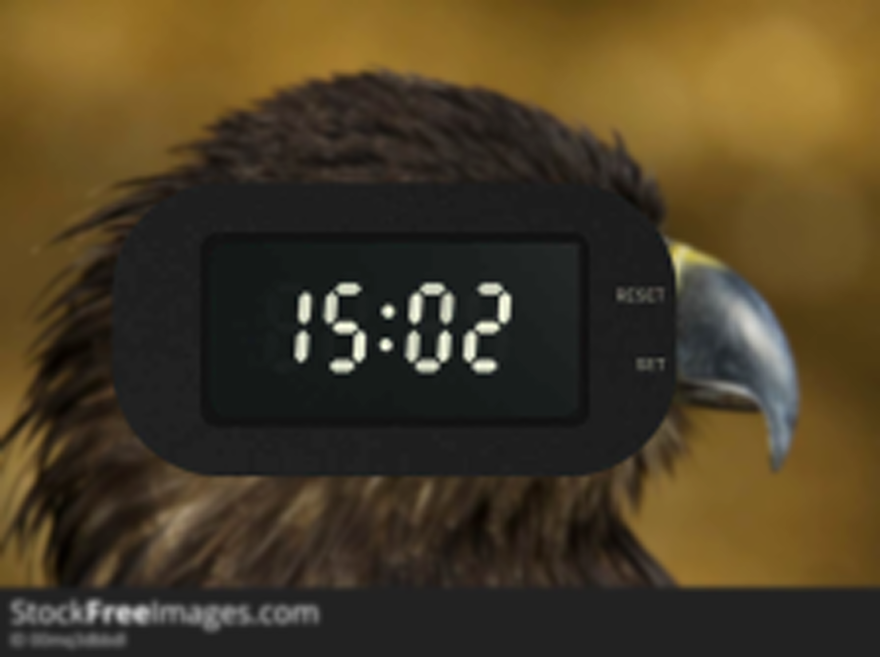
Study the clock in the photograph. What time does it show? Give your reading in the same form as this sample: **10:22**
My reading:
**15:02**
